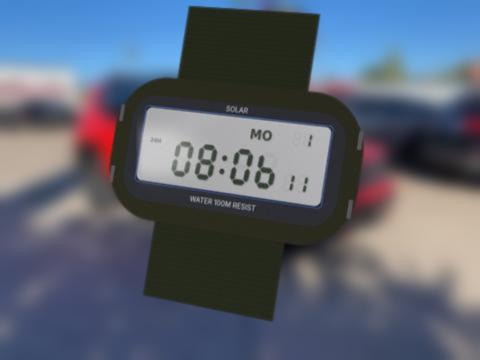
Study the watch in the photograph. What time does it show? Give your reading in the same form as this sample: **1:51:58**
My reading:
**8:06:11**
